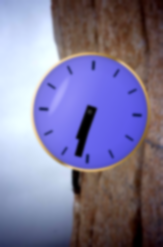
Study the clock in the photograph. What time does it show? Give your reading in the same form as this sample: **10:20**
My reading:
**6:32**
